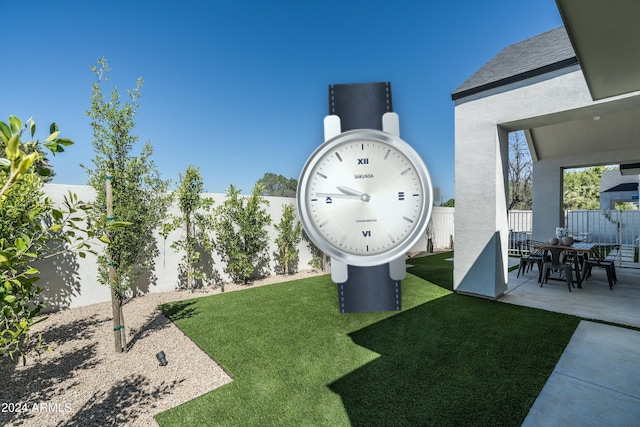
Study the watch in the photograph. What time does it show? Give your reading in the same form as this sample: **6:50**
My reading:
**9:46**
